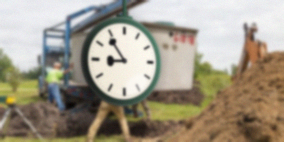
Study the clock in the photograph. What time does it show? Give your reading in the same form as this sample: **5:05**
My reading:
**8:54**
